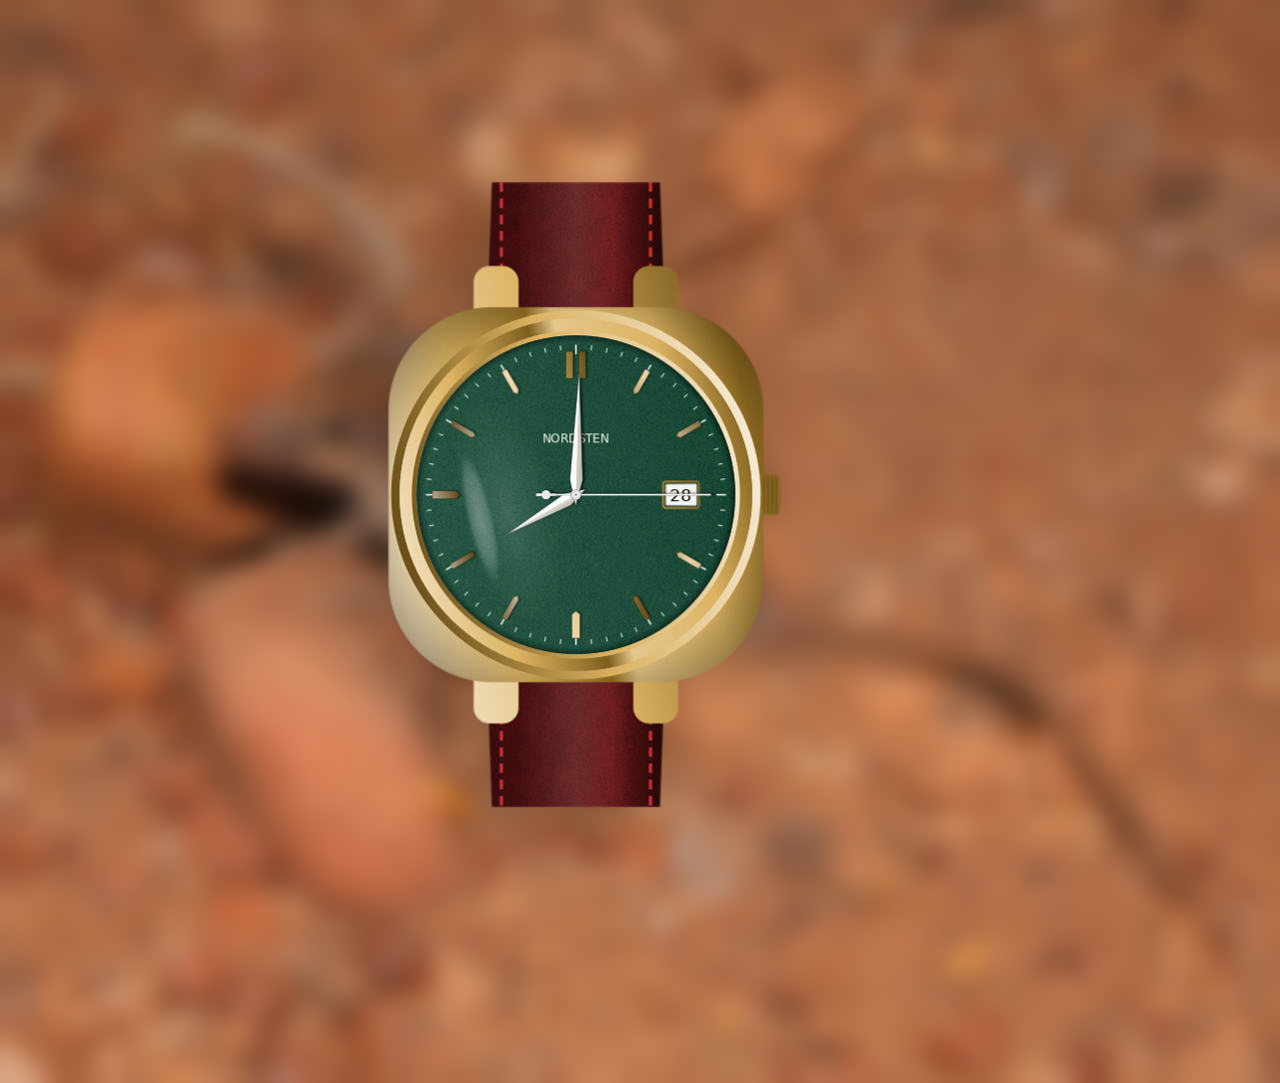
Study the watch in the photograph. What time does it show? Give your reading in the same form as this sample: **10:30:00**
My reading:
**8:00:15**
